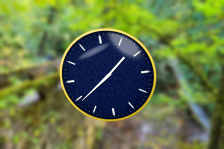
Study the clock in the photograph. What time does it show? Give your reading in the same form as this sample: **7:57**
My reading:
**1:39**
